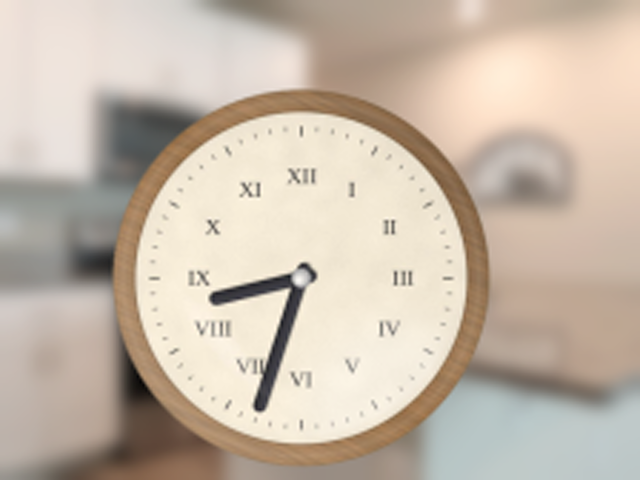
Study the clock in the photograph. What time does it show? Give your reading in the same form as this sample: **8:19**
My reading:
**8:33**
